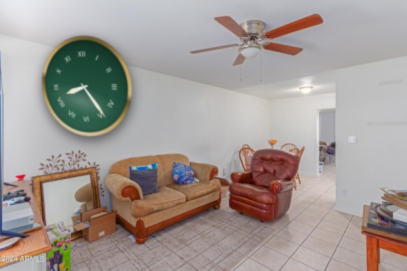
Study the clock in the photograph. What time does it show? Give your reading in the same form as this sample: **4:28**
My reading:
**8:24**
